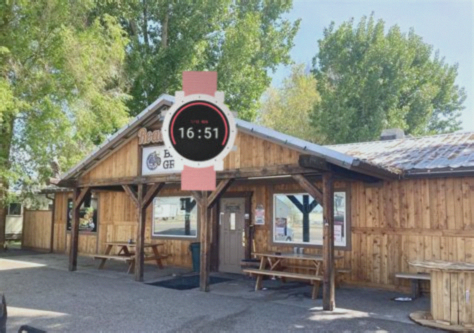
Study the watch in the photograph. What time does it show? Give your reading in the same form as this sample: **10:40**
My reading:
**16:51**
